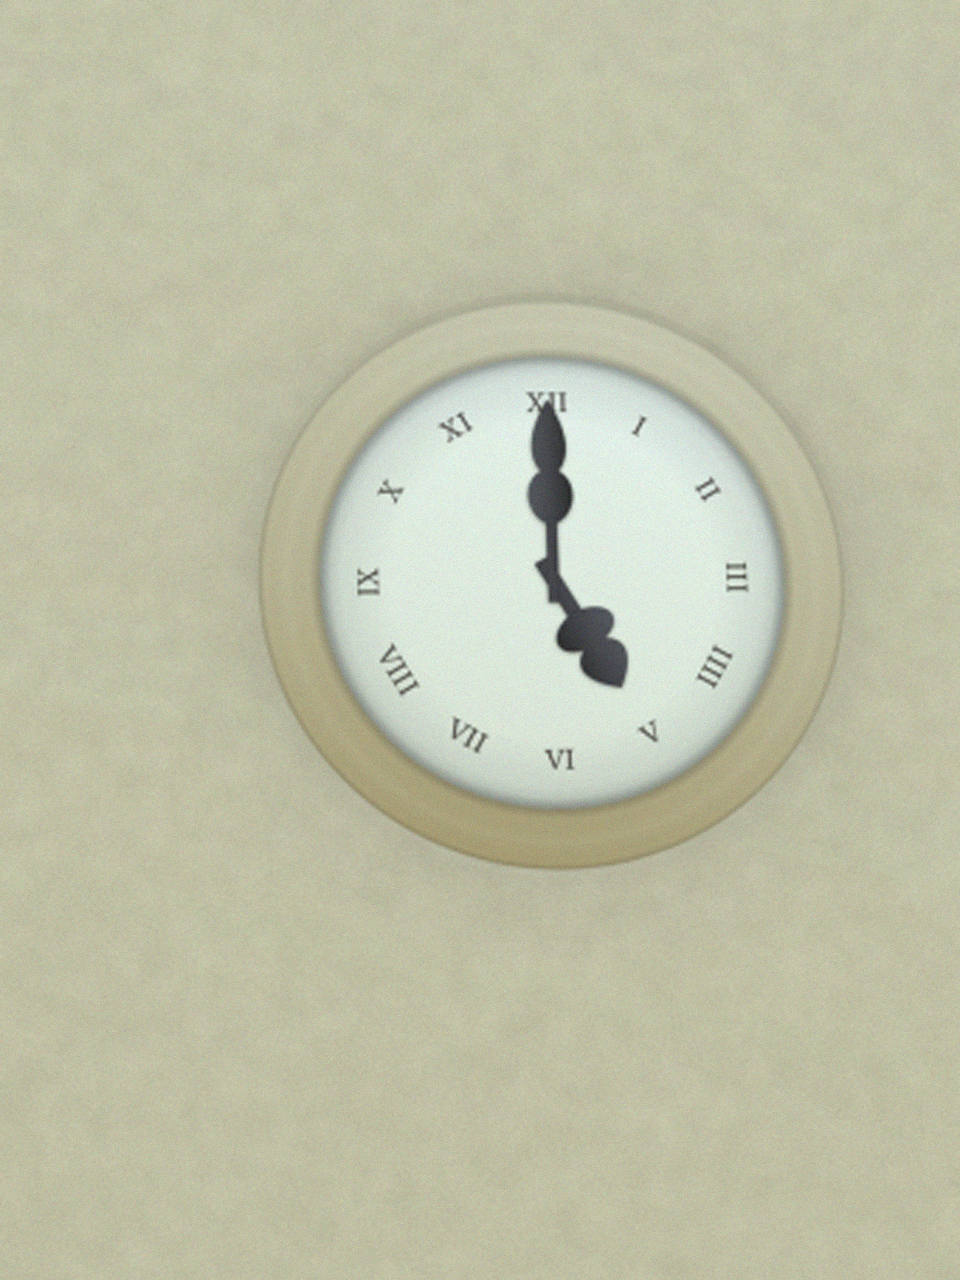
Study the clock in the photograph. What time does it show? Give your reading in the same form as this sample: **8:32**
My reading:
**5:00**
